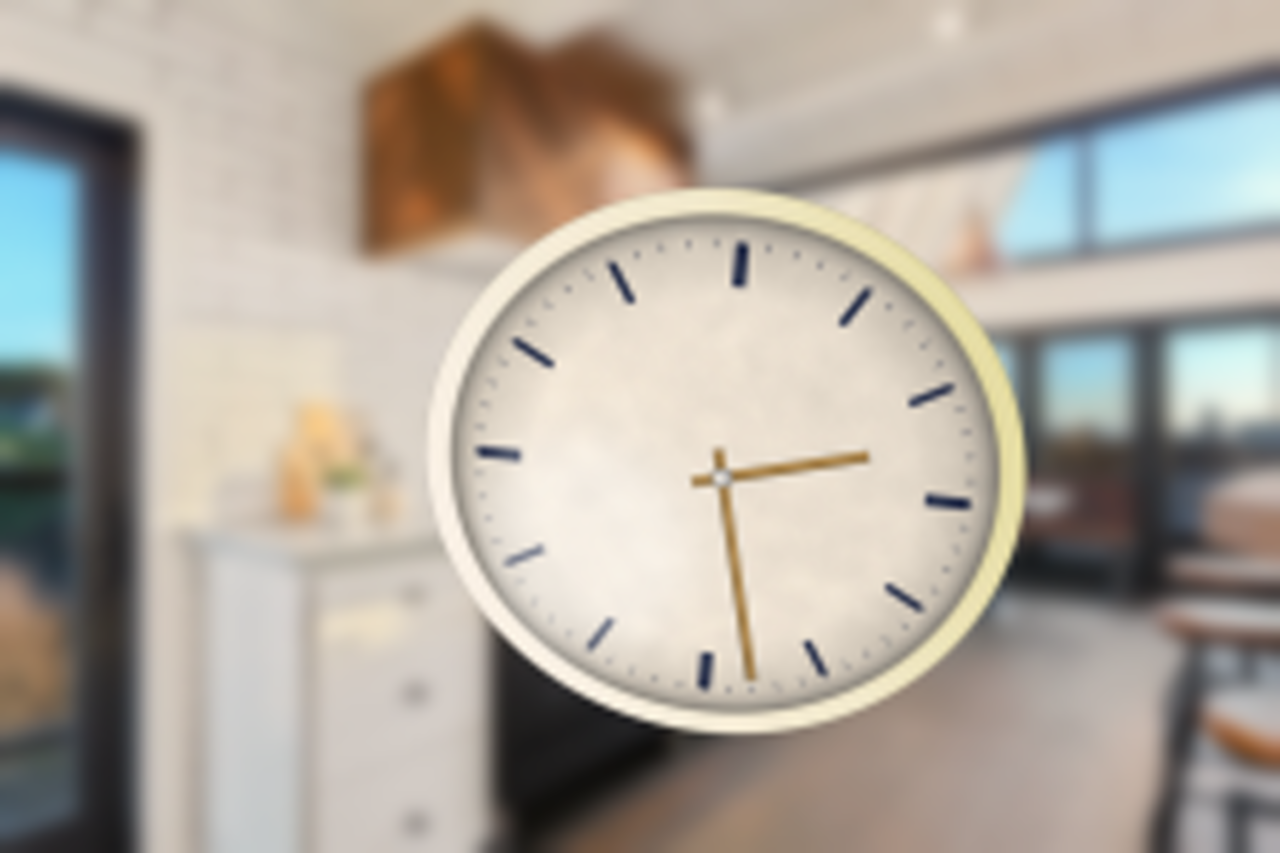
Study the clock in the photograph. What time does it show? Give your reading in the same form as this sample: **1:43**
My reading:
**2:28**
